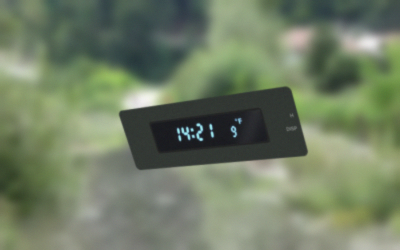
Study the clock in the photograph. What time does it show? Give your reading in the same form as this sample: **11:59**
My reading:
**14:21**
